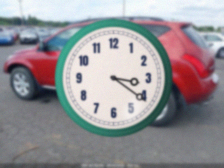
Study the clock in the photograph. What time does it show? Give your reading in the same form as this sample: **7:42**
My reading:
**3:21**
